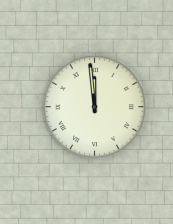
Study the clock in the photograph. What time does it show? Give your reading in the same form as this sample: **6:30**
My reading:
**11:59**
